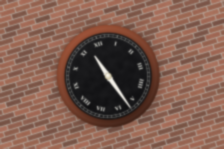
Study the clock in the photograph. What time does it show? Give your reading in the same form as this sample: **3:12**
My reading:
**11:27**
